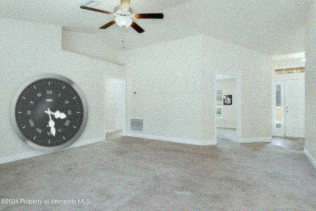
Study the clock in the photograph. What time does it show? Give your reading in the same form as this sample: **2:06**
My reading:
**3:28**
